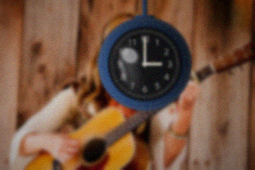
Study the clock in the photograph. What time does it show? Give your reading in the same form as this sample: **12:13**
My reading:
**3:00**
